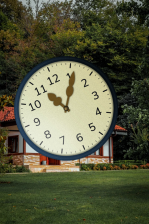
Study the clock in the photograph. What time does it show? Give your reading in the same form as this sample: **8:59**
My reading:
**11:06**
